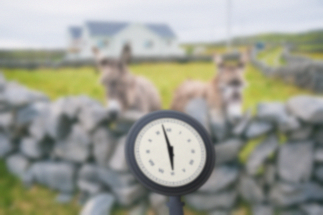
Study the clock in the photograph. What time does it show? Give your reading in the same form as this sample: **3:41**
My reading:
**5:58**
